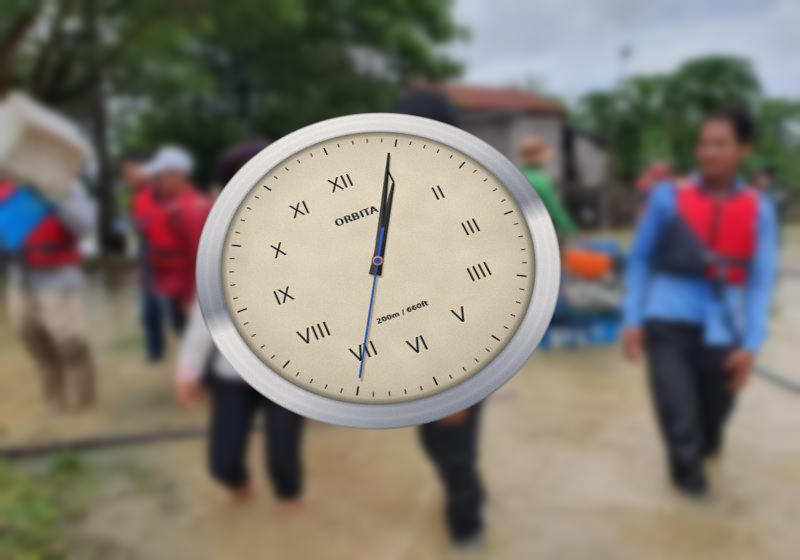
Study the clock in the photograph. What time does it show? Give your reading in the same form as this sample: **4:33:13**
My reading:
**1:04:35**
